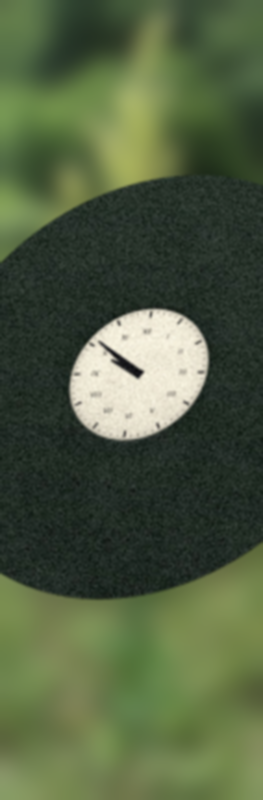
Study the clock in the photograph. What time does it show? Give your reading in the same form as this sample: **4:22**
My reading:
**9:51**
